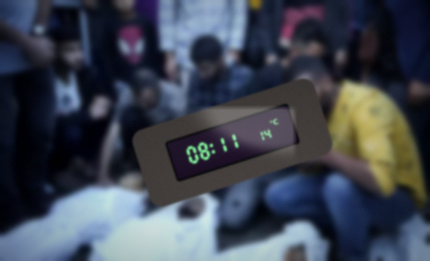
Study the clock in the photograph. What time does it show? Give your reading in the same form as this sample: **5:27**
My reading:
**8:11**
